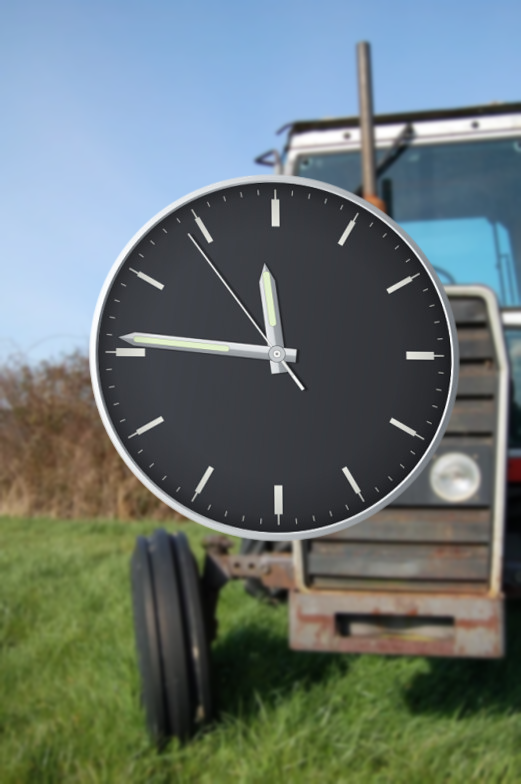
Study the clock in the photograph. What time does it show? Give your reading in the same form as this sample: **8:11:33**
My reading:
**11:45:54**
